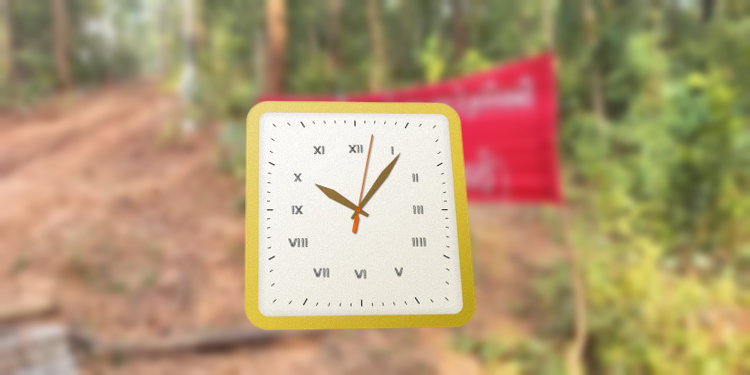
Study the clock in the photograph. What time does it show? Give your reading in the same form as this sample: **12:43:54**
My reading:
**10:06:02**
